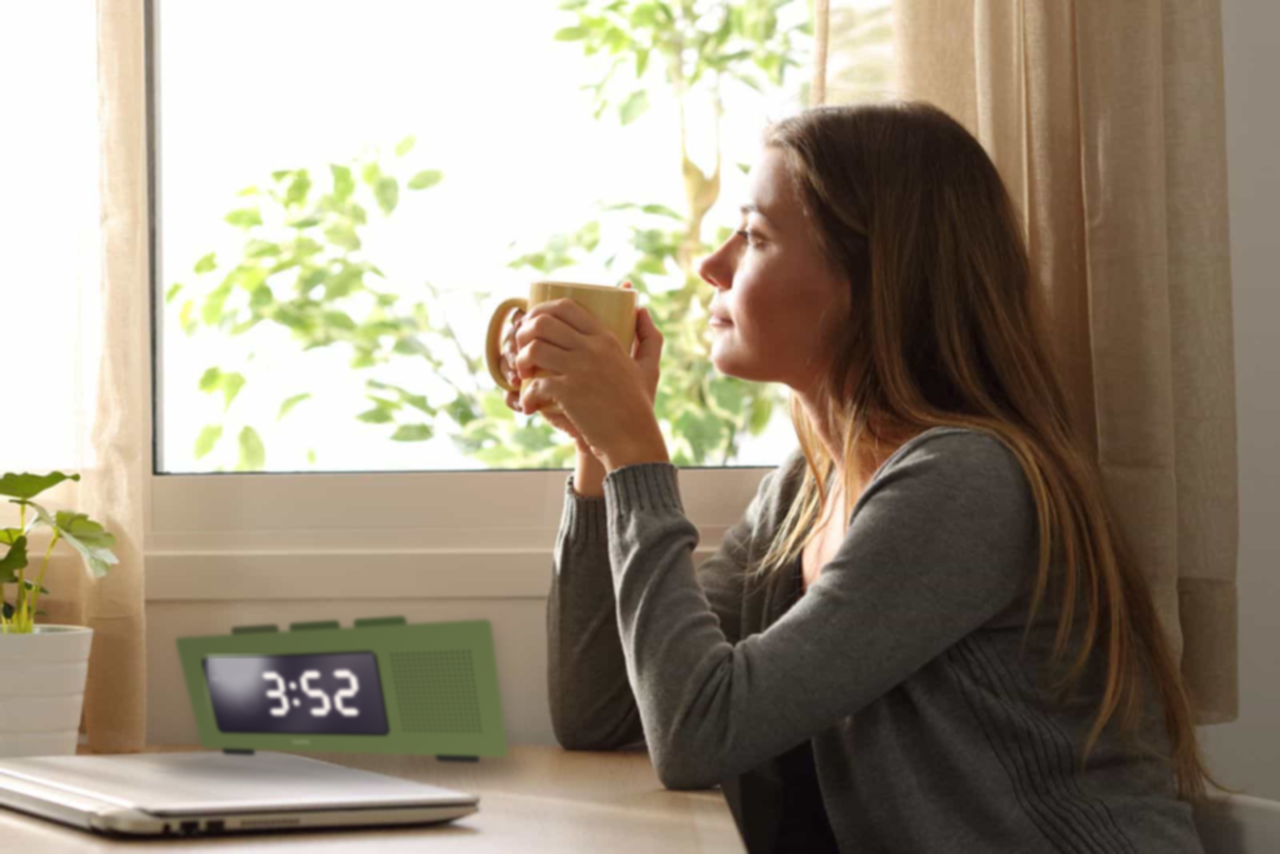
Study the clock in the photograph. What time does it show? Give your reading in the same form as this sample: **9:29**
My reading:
**3:52**
